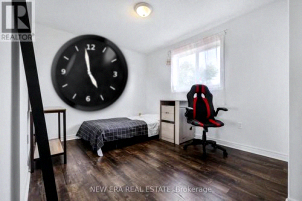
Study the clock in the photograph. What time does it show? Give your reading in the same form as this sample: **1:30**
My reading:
**4:58**
